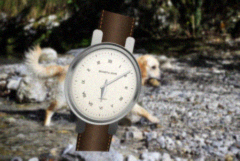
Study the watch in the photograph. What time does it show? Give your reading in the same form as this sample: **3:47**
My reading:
**6:09**
